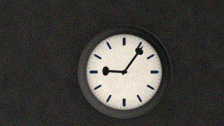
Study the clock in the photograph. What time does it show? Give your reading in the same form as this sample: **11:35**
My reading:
**9:06**
